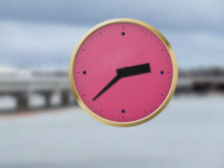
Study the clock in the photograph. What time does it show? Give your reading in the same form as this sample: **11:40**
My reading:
**2:38**
